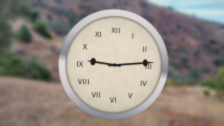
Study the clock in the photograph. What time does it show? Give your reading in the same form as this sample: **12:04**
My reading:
**9:14**
